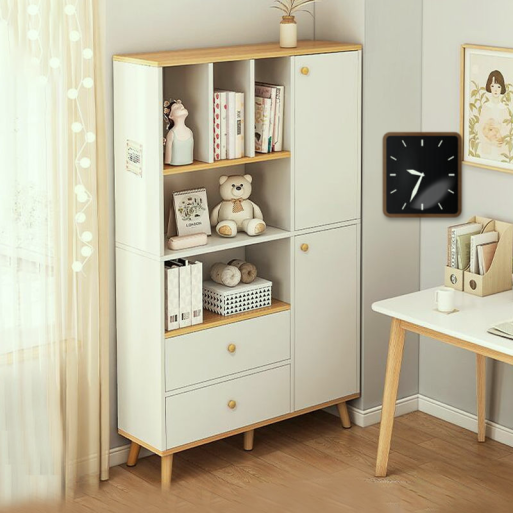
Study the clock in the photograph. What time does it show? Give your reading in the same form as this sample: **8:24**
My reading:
**9:34**
